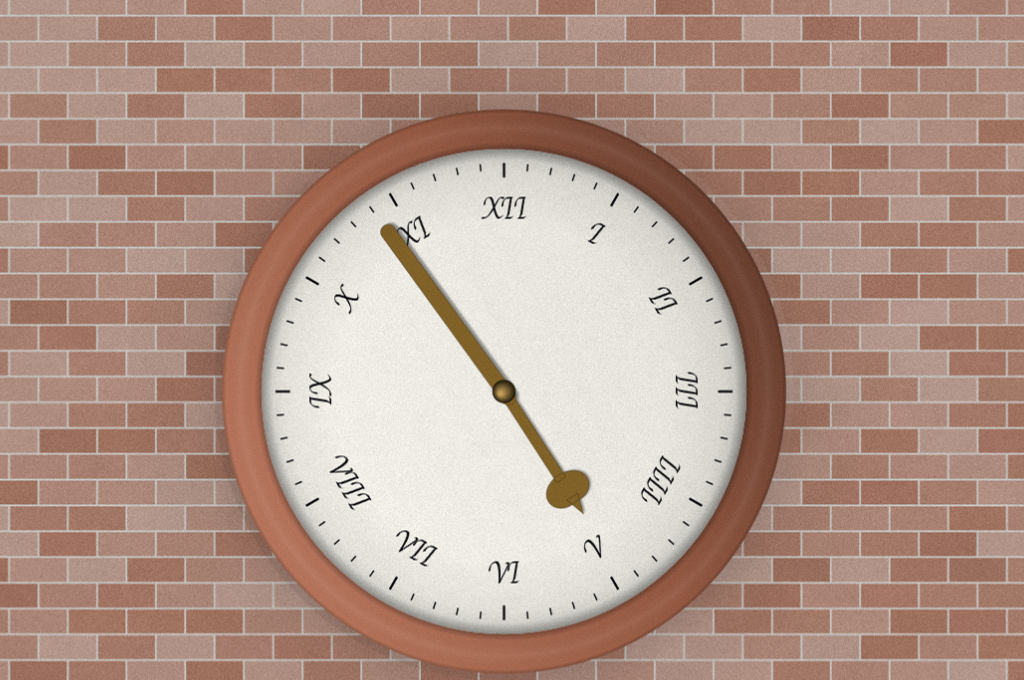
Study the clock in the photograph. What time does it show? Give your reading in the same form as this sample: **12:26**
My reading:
**4:54**
